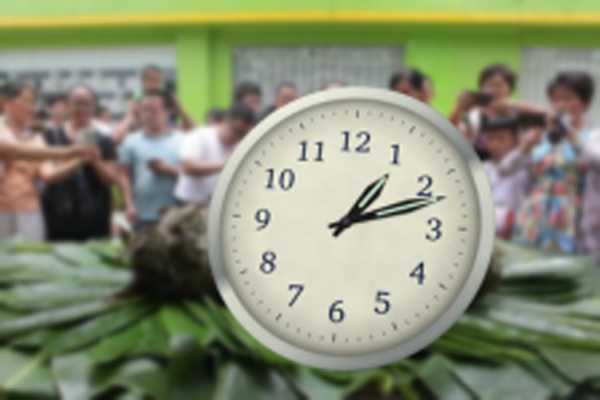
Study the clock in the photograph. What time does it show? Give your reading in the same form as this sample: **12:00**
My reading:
**1:12**
